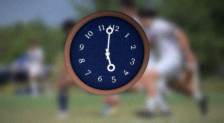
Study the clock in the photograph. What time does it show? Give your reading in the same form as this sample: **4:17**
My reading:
**4:58**
